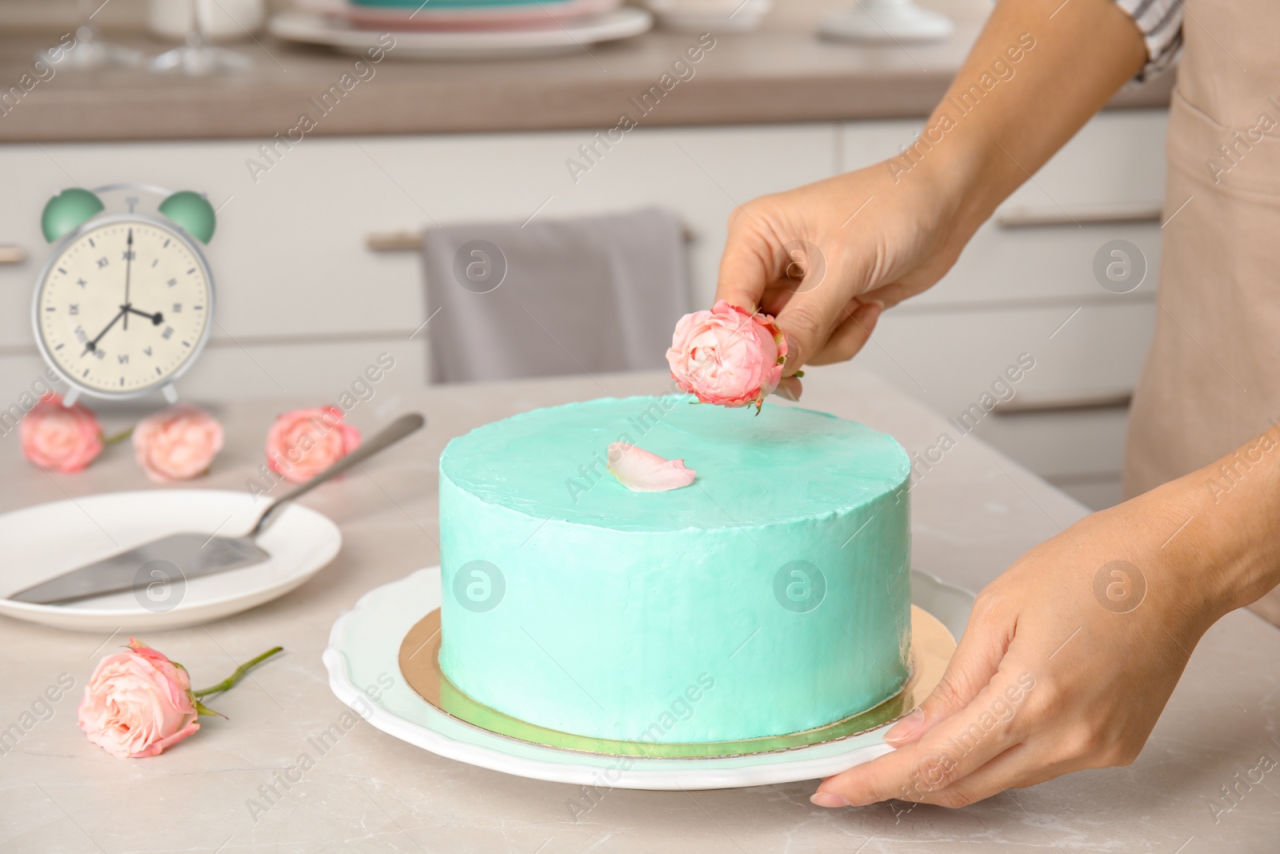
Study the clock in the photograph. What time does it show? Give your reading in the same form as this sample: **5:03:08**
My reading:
**3:37:00**
